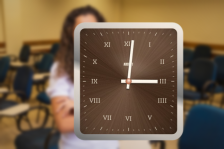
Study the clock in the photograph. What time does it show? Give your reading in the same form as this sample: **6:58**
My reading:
**3:01**
